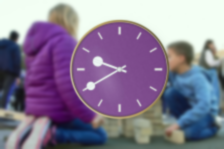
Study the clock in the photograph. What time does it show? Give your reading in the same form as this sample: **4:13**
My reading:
**9:40**
